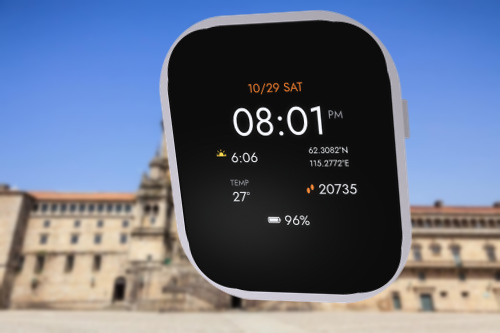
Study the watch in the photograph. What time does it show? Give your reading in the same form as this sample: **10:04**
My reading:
**8:01**
